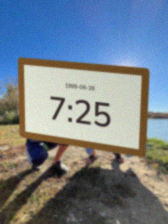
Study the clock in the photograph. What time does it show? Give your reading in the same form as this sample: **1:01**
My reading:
**7:25**
